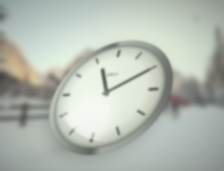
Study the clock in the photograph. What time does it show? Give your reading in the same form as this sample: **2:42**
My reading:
**11:10**
